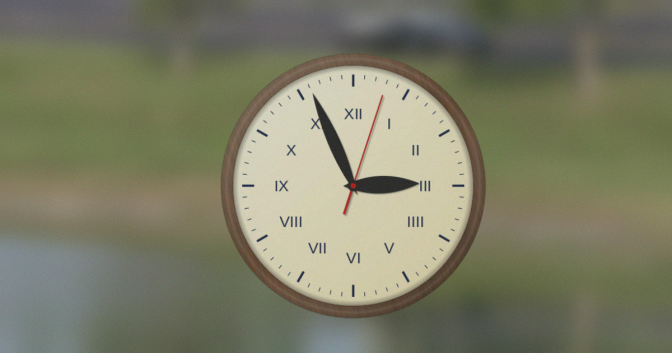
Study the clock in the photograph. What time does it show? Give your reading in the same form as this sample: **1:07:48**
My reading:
**2:56:03**
